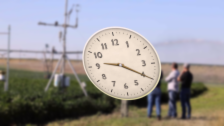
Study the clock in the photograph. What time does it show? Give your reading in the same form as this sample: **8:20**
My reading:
**9:20**
